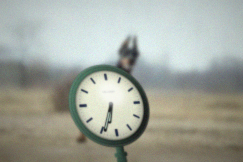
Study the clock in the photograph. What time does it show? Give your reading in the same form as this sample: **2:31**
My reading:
**6:34**
